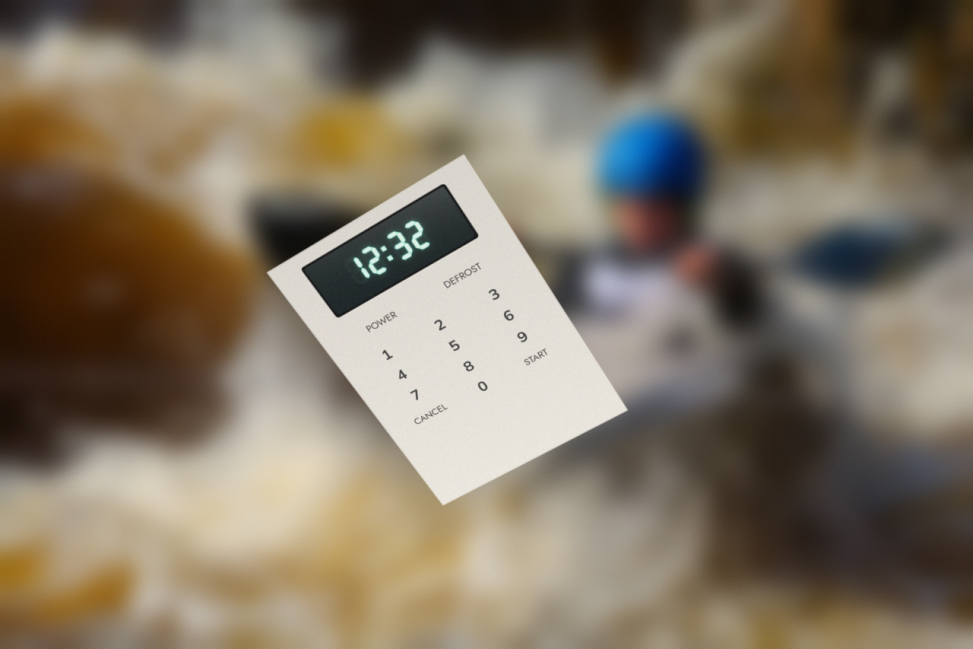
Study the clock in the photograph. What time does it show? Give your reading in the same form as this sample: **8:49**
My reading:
**12:32**
